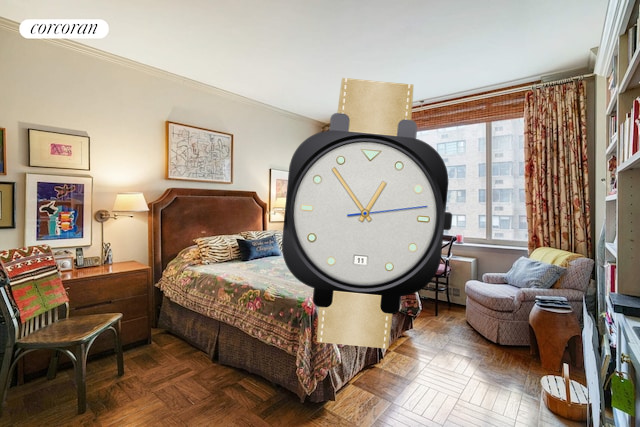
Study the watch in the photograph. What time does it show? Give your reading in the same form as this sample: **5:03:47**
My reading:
**12:53:13**
